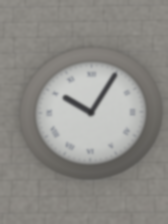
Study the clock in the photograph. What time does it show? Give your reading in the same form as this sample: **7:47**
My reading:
**10:05**
